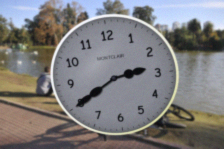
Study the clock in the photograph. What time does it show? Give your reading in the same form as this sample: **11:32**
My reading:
**2:40**
